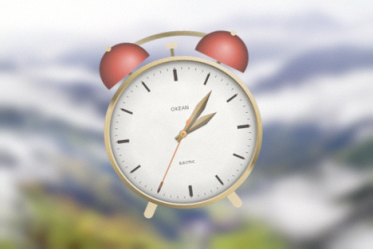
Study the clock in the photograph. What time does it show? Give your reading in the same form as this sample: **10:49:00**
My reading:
**2:06:35**
